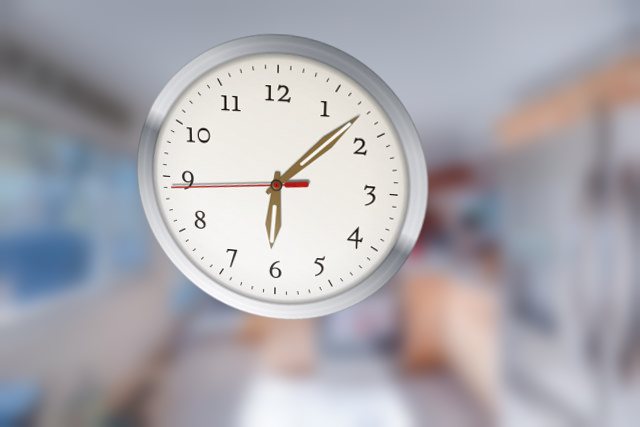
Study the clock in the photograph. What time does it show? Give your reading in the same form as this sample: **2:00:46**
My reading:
**6:07:44**
